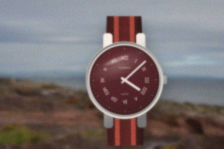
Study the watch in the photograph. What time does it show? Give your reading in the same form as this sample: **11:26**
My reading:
**4:08**
